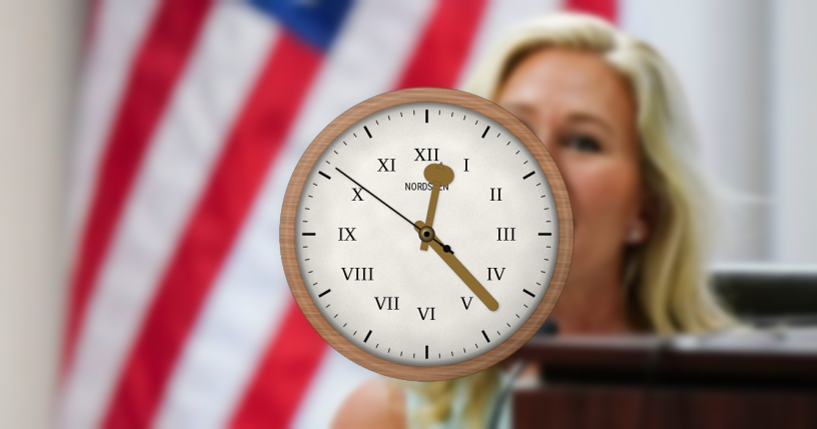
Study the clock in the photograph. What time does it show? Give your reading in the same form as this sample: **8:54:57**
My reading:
**12:22:51**
